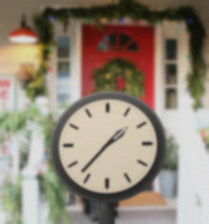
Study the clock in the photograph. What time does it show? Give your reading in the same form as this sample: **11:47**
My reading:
**1:37**
